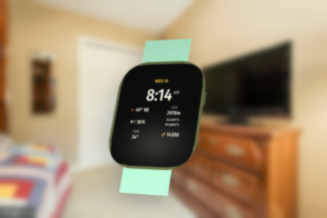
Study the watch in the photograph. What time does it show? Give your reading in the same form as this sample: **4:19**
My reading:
**8:14**
